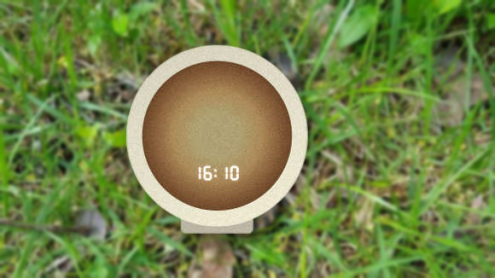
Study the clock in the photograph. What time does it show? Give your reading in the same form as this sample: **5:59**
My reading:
**16:10**
